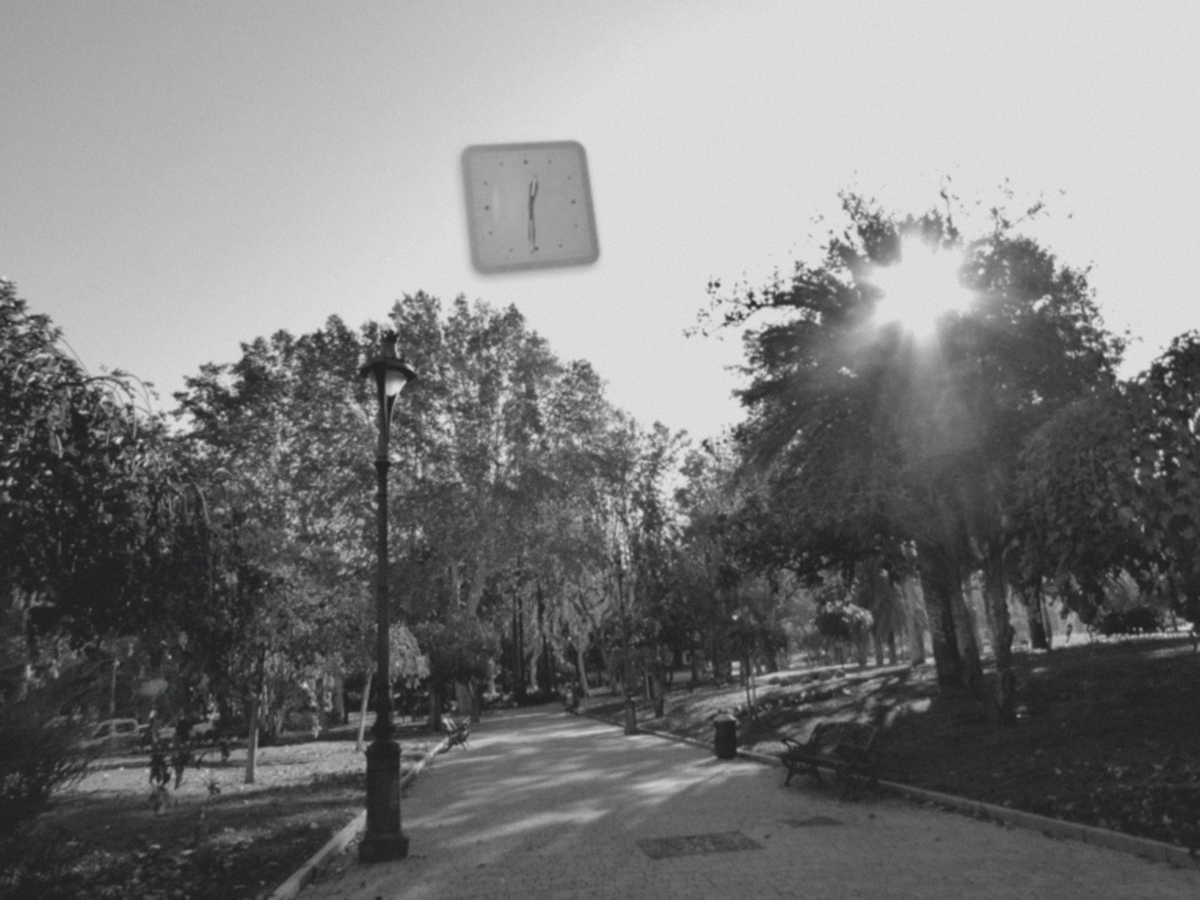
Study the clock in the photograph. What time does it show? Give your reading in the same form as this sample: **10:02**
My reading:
**12:31**
